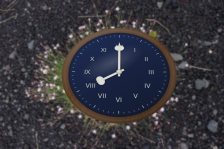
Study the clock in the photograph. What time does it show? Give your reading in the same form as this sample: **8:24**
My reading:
**8:00**
